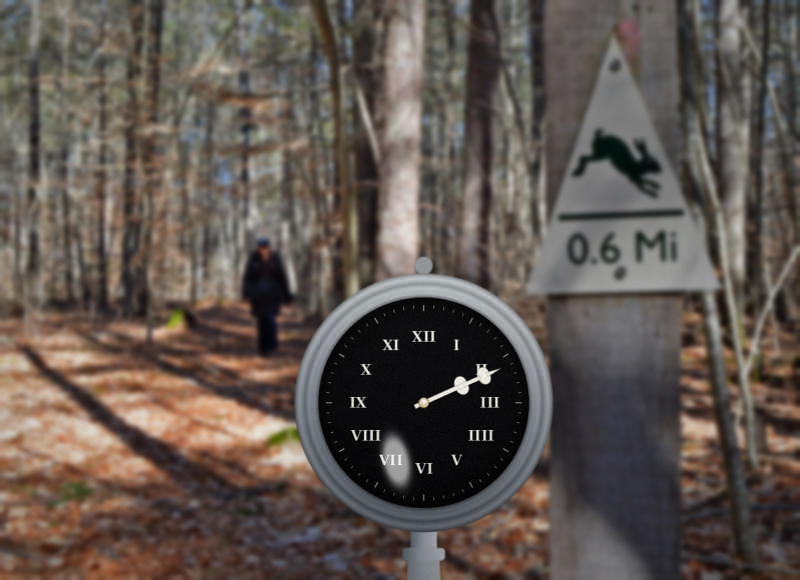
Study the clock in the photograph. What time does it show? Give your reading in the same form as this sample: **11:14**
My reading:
**2:11**
